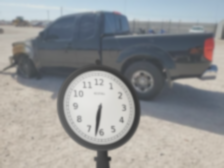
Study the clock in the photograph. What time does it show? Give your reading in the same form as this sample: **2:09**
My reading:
**6:32**
